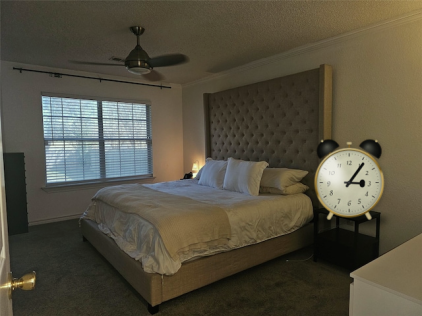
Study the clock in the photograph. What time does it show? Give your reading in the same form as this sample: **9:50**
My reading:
**3:06**
